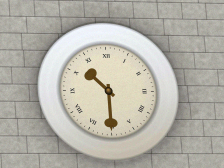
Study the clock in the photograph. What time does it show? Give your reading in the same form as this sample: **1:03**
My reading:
**10:30**
